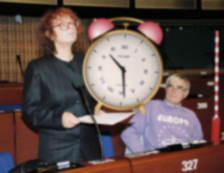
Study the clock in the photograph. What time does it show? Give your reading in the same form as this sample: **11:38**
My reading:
**10:29**
